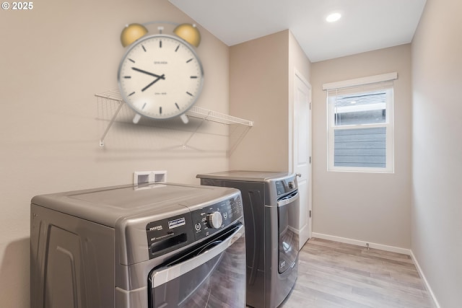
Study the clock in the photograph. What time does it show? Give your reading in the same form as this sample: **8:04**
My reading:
**7:48**
